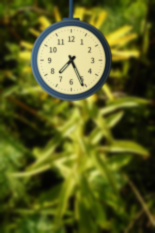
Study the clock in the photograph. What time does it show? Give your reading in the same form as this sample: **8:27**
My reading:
**7:26**
